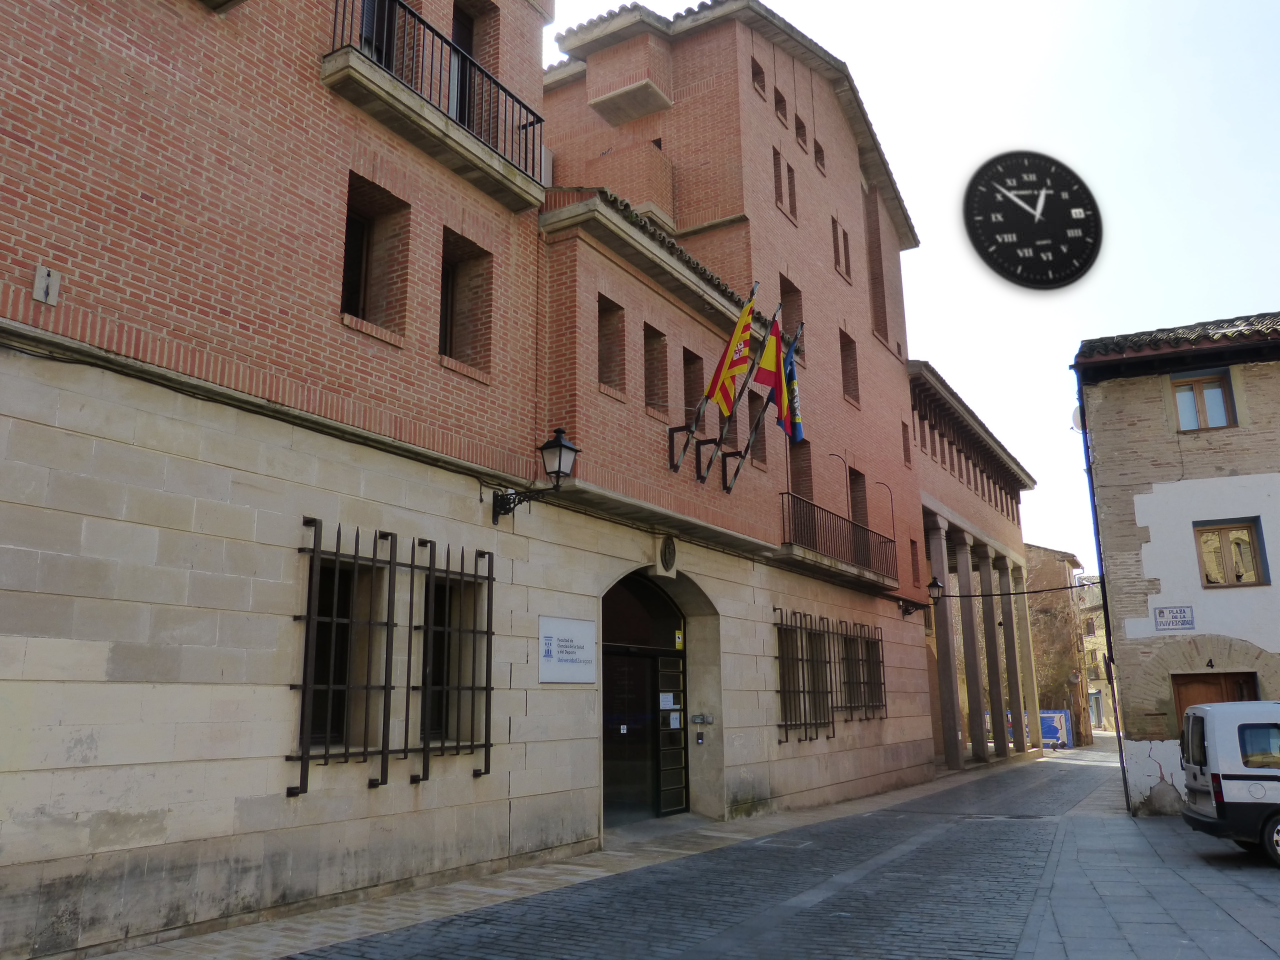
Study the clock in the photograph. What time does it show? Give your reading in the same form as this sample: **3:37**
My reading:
**12:52**
